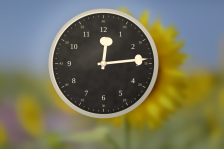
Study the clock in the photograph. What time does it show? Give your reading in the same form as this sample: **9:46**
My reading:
**12:14**
